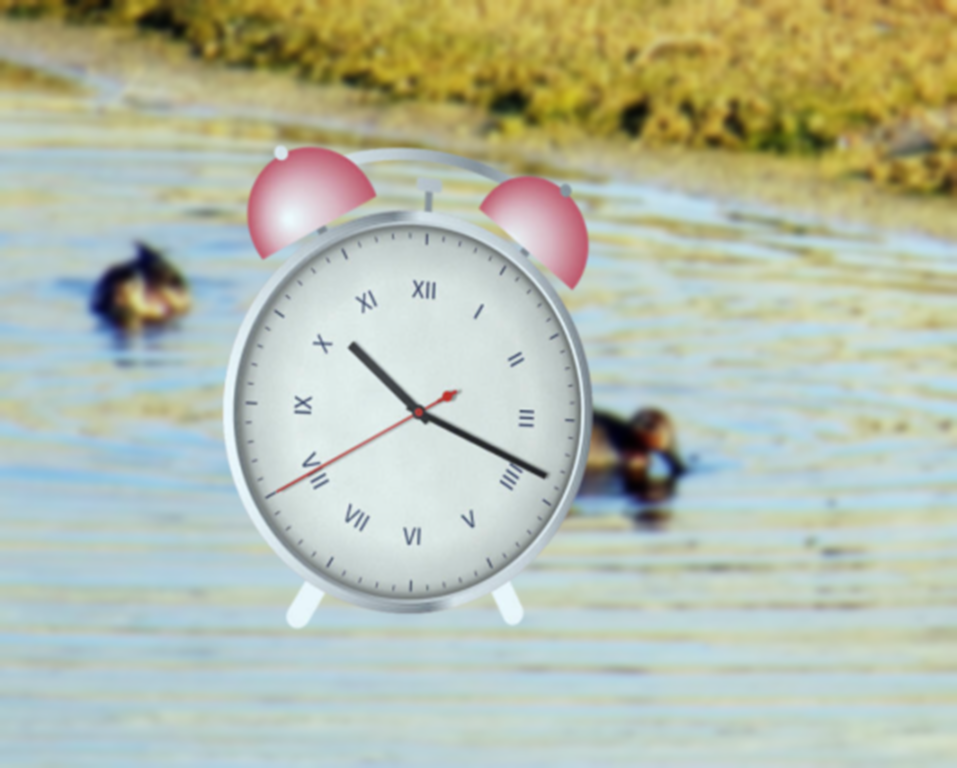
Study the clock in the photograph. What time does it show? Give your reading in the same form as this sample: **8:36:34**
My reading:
**10:18:40**
